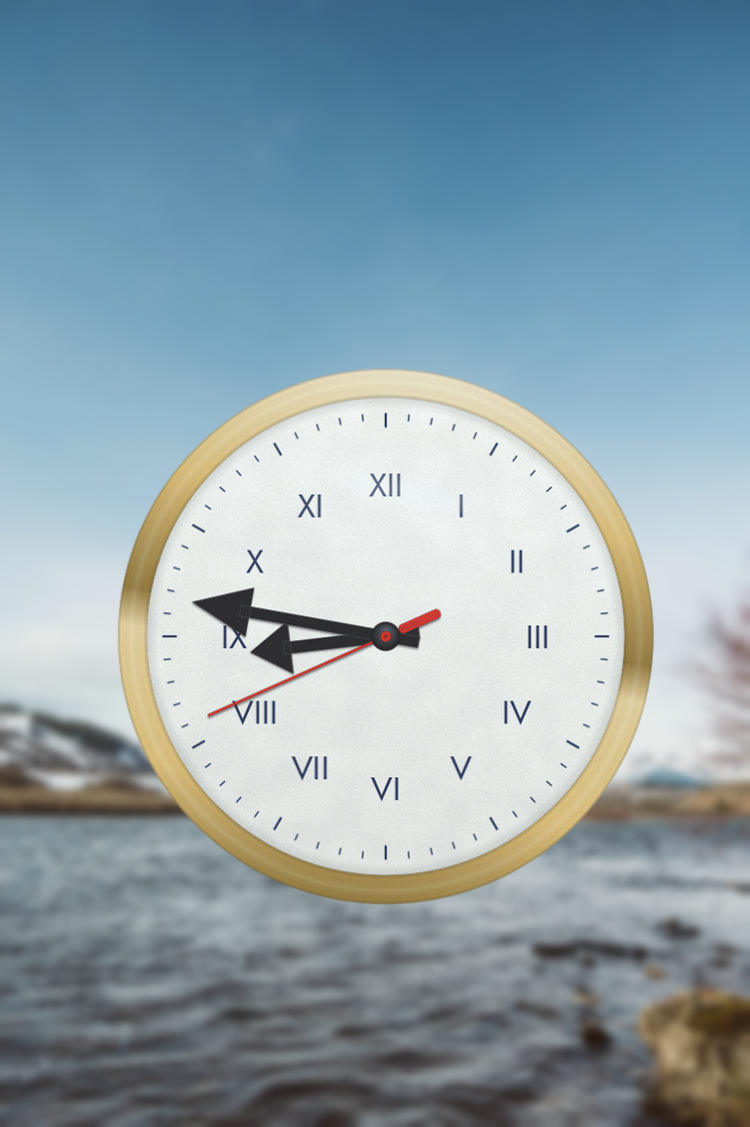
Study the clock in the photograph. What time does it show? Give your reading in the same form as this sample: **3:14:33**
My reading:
**8:46:41**
